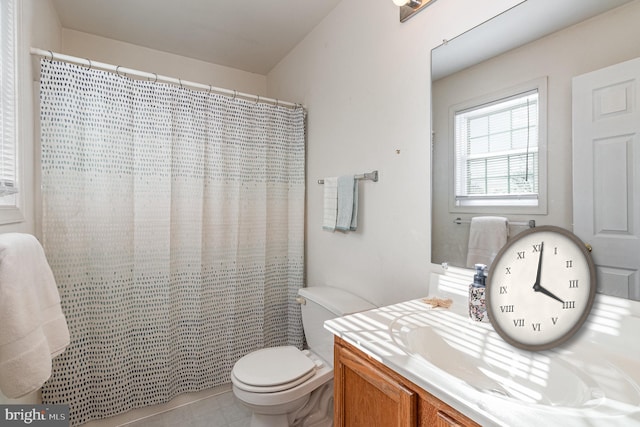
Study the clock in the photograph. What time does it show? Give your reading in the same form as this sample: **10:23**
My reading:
**4:01**
